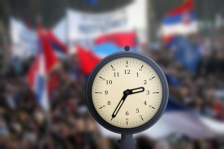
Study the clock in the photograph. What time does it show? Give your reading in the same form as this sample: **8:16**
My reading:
**2:35**
